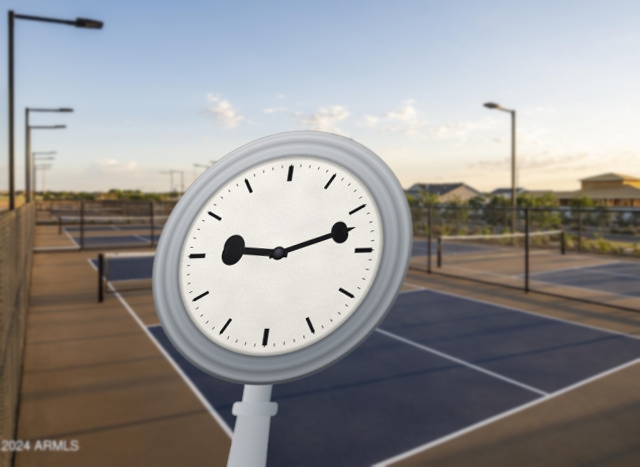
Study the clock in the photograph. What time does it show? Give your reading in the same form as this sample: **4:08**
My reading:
**9:12**
